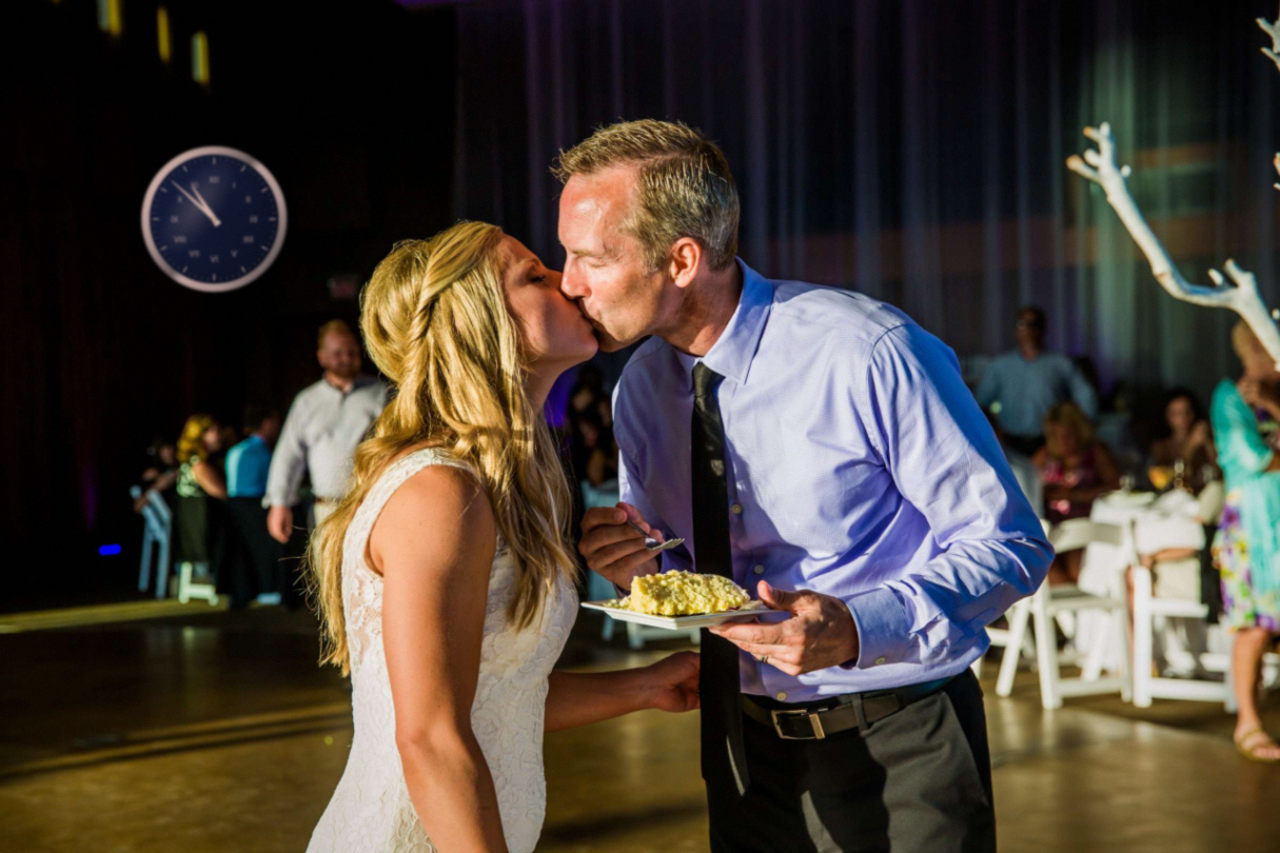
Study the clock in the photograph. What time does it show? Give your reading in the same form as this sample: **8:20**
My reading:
**10:52**
